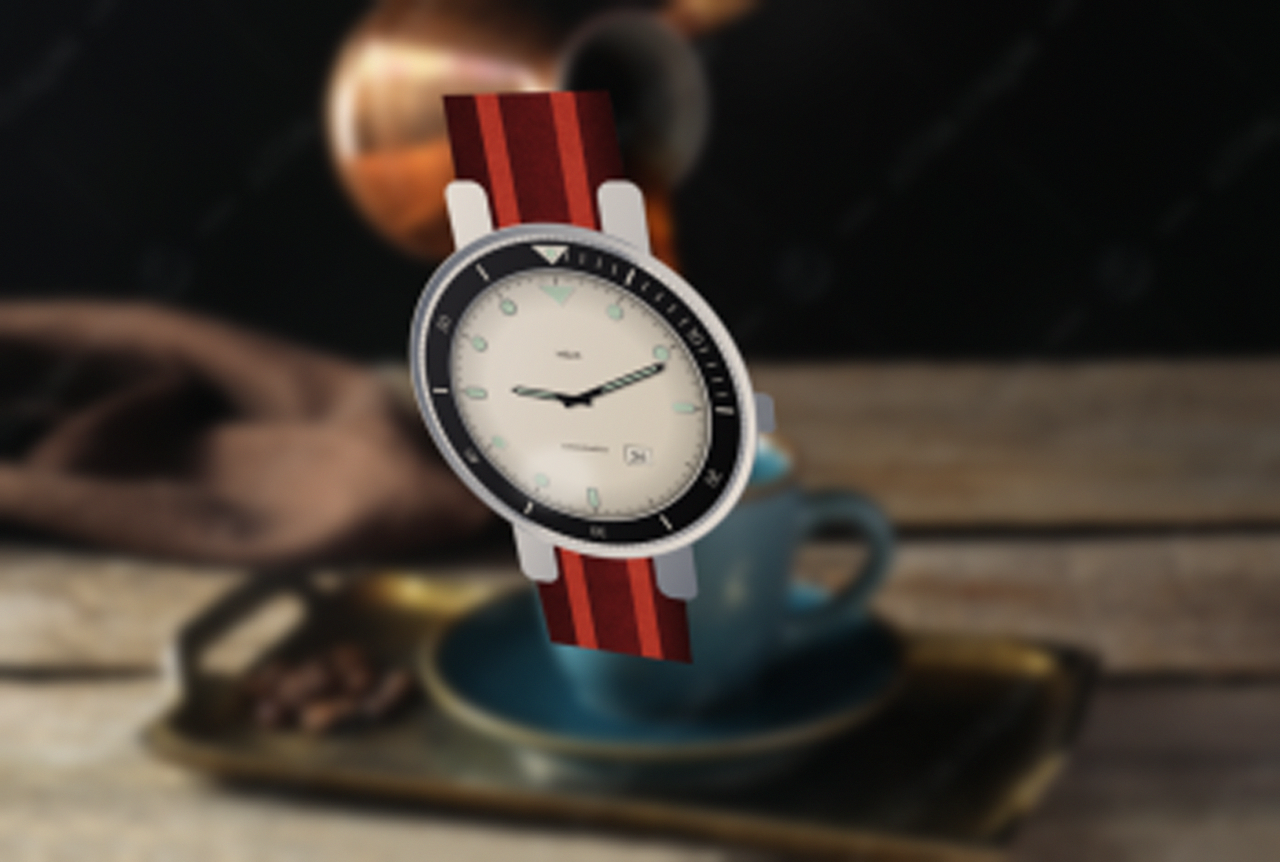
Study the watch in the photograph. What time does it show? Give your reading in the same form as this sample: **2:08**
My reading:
**9:11**
